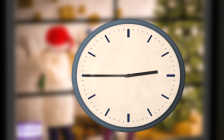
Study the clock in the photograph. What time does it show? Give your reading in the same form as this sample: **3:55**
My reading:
**2:45**
